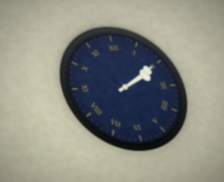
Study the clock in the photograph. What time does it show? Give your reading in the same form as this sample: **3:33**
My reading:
**2:10**
